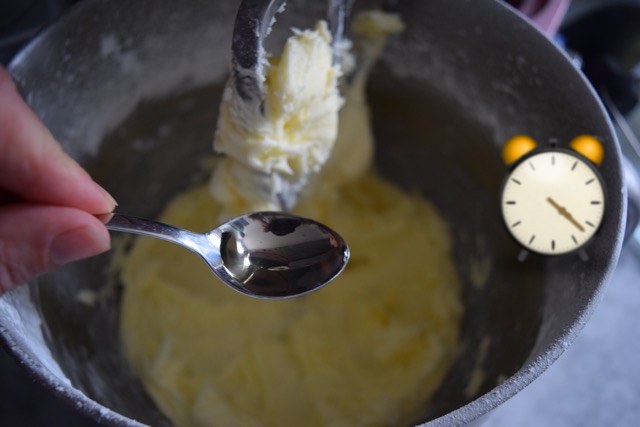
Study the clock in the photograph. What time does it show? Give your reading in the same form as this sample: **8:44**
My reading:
**4:22**
